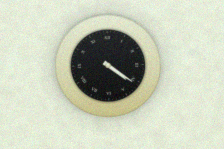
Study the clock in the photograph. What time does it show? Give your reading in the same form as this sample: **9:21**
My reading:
**4:21**
